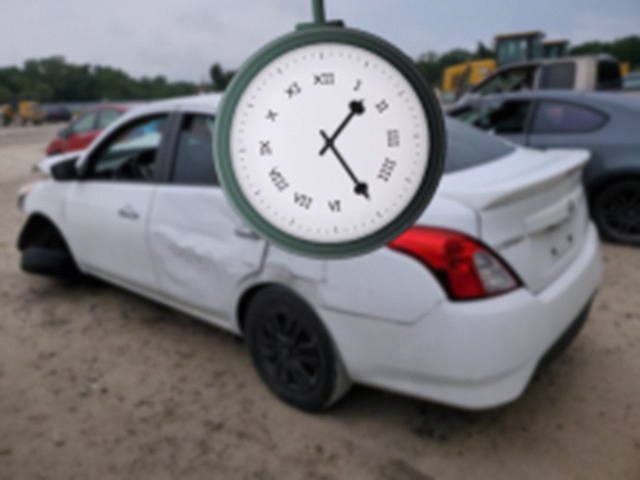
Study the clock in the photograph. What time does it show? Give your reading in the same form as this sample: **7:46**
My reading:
**1:25**
